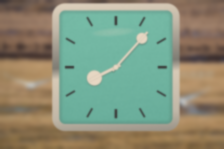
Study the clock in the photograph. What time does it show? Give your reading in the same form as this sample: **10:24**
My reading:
**8:07**
